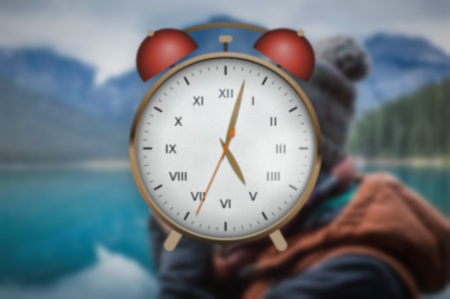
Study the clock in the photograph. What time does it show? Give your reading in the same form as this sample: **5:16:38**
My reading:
**5:02:34**
